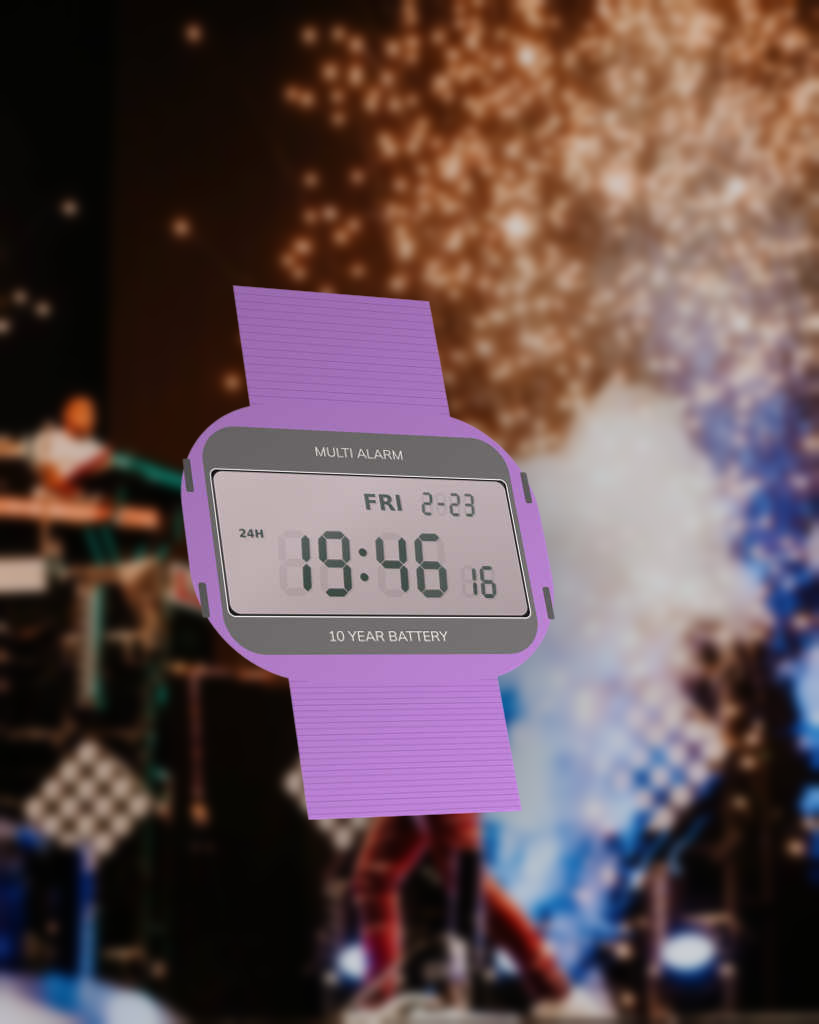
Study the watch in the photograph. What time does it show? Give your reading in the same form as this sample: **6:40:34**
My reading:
**19:46:16**
